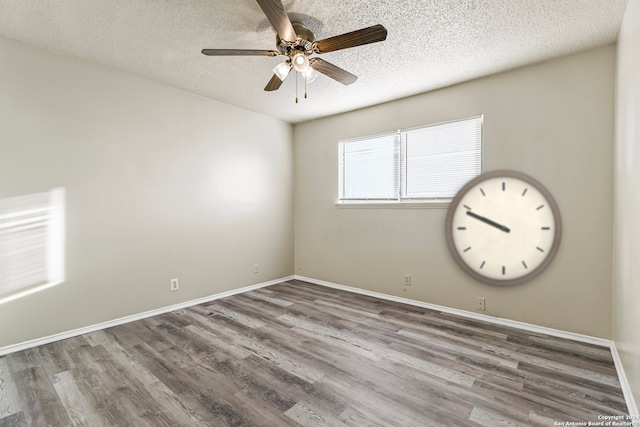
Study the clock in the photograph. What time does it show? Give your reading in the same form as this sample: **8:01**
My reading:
**9:49**
